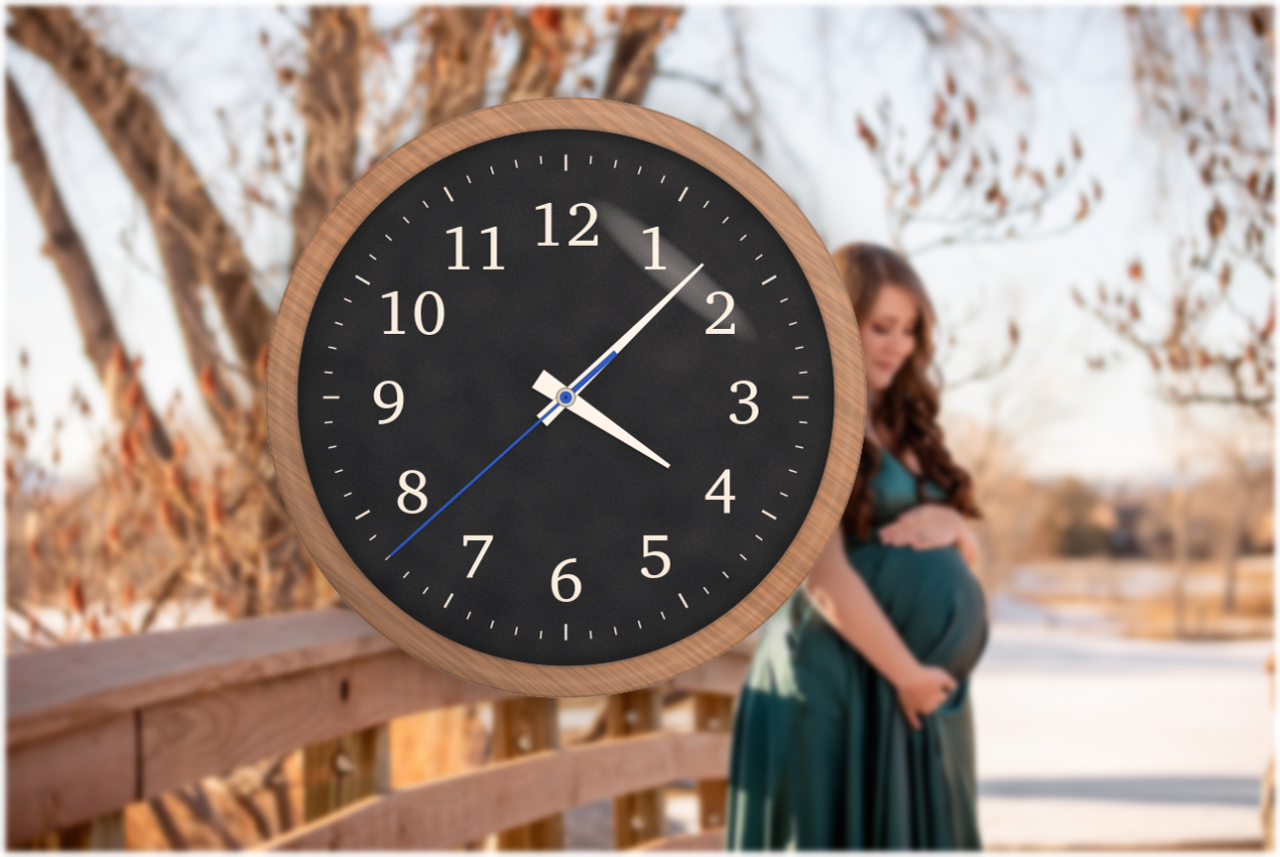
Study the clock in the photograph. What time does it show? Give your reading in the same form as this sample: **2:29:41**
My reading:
**4:07:38**
